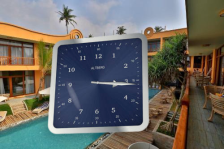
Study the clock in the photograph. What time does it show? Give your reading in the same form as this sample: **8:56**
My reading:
**3:16**
